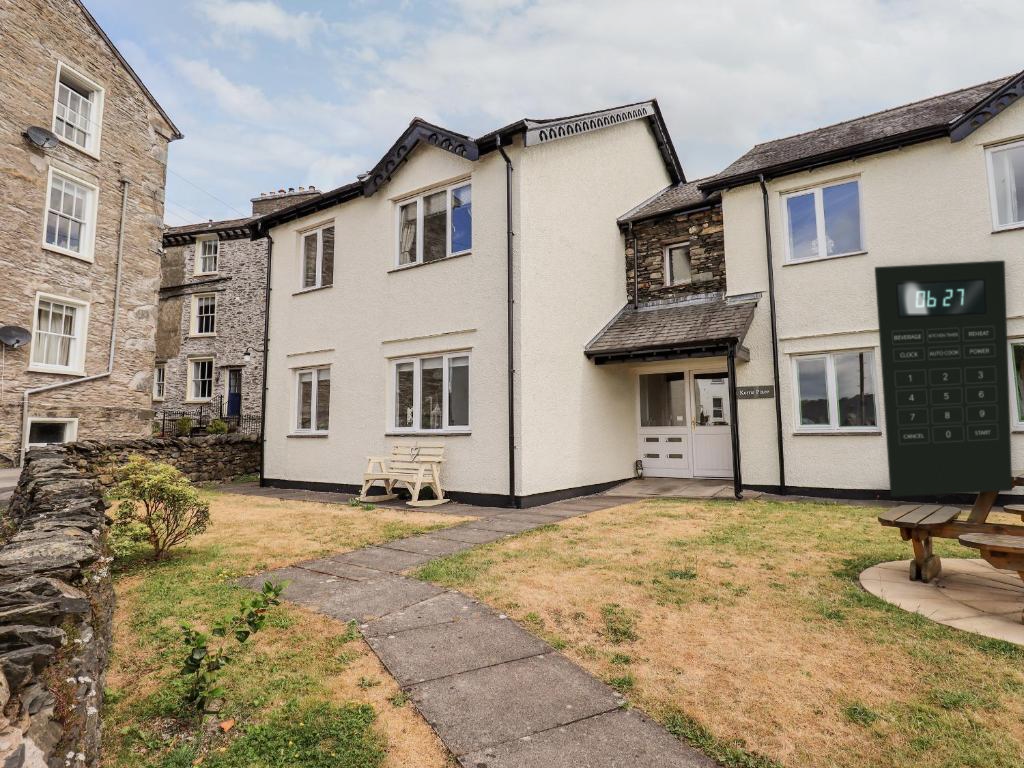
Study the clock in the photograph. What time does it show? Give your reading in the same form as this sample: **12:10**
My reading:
**6:27**
